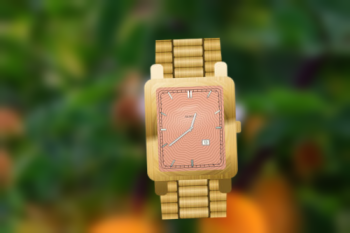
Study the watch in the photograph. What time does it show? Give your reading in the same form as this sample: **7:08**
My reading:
**12:39**
